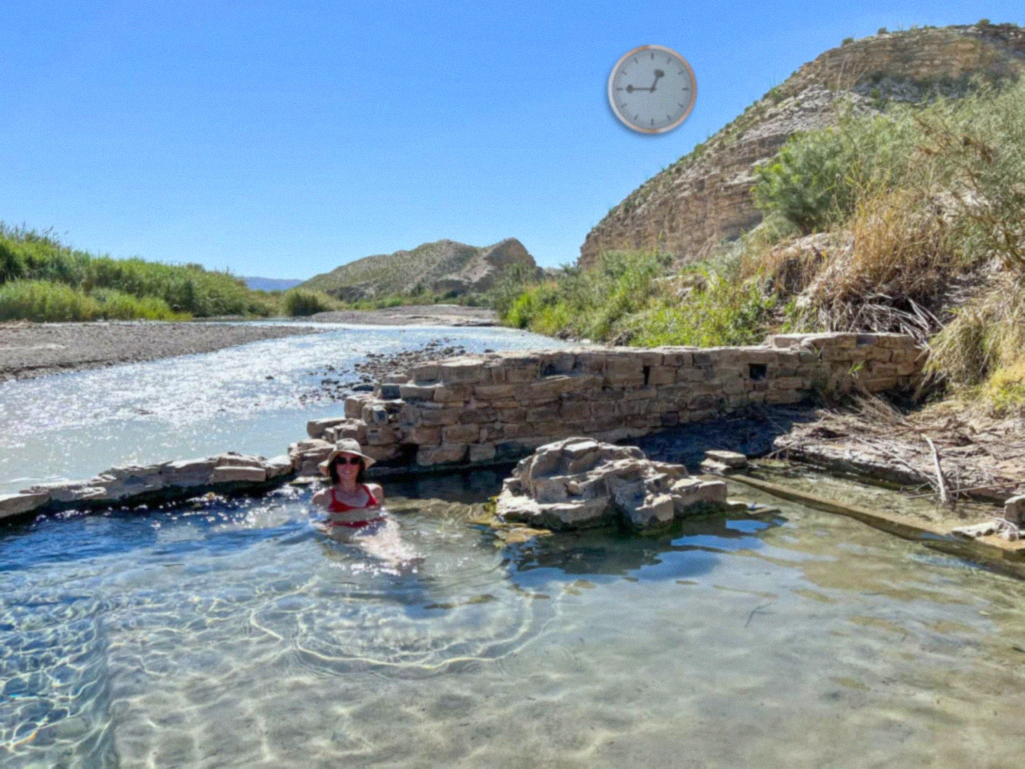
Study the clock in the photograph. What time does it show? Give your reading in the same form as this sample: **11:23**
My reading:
**12:45**
